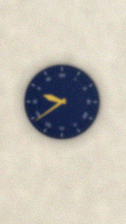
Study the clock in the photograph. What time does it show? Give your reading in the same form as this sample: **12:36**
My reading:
**9:39**
